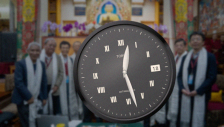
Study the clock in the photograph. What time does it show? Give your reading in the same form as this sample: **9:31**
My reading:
**12:28**
